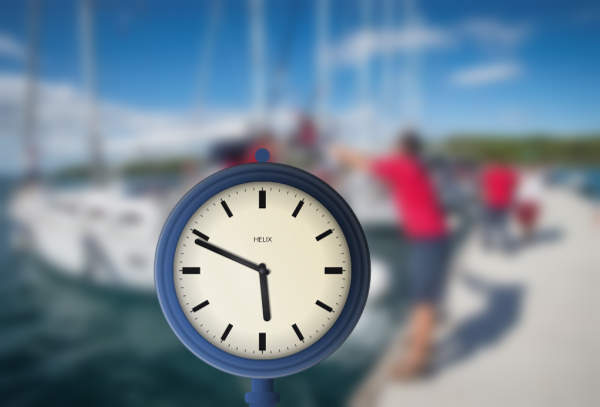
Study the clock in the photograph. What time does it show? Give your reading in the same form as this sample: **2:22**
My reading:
**5:49**
